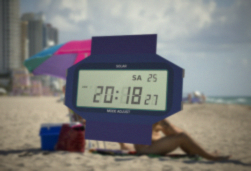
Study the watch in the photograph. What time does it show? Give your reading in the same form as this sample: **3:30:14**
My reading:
**20:18:27**
